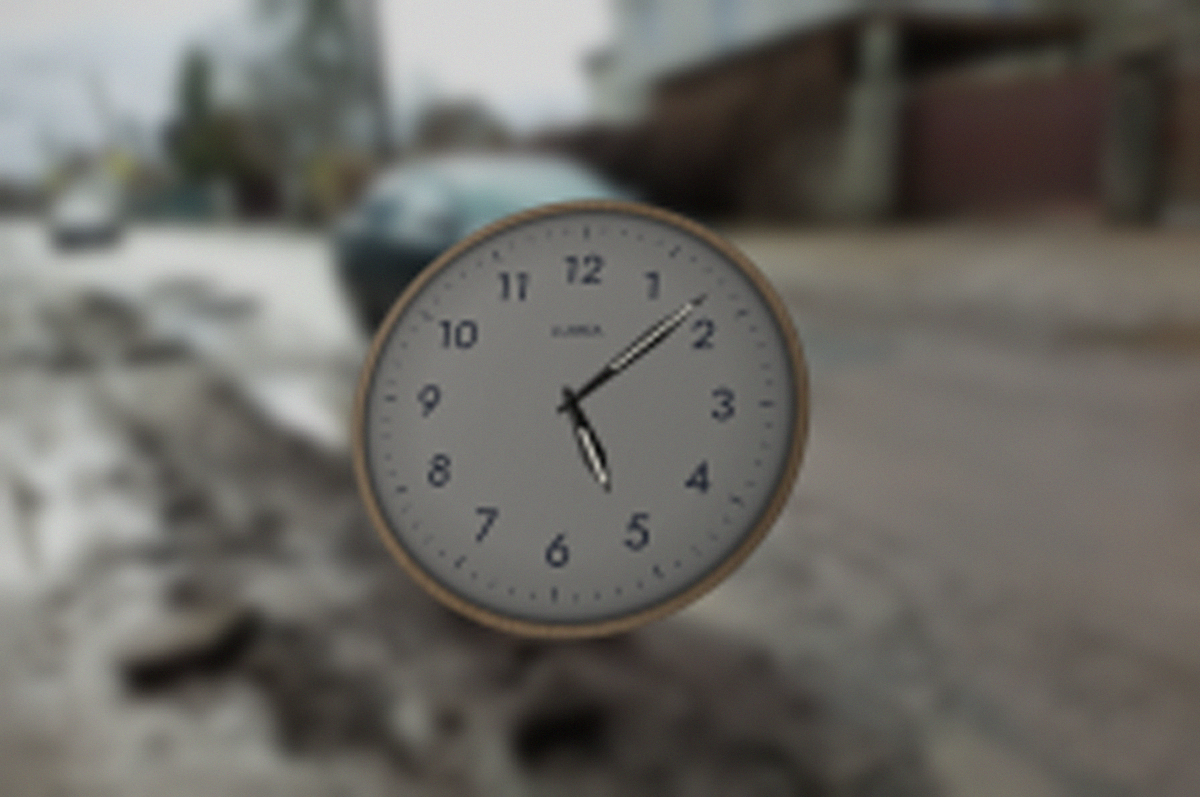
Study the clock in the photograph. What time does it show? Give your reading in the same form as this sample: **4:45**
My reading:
**5:08**
